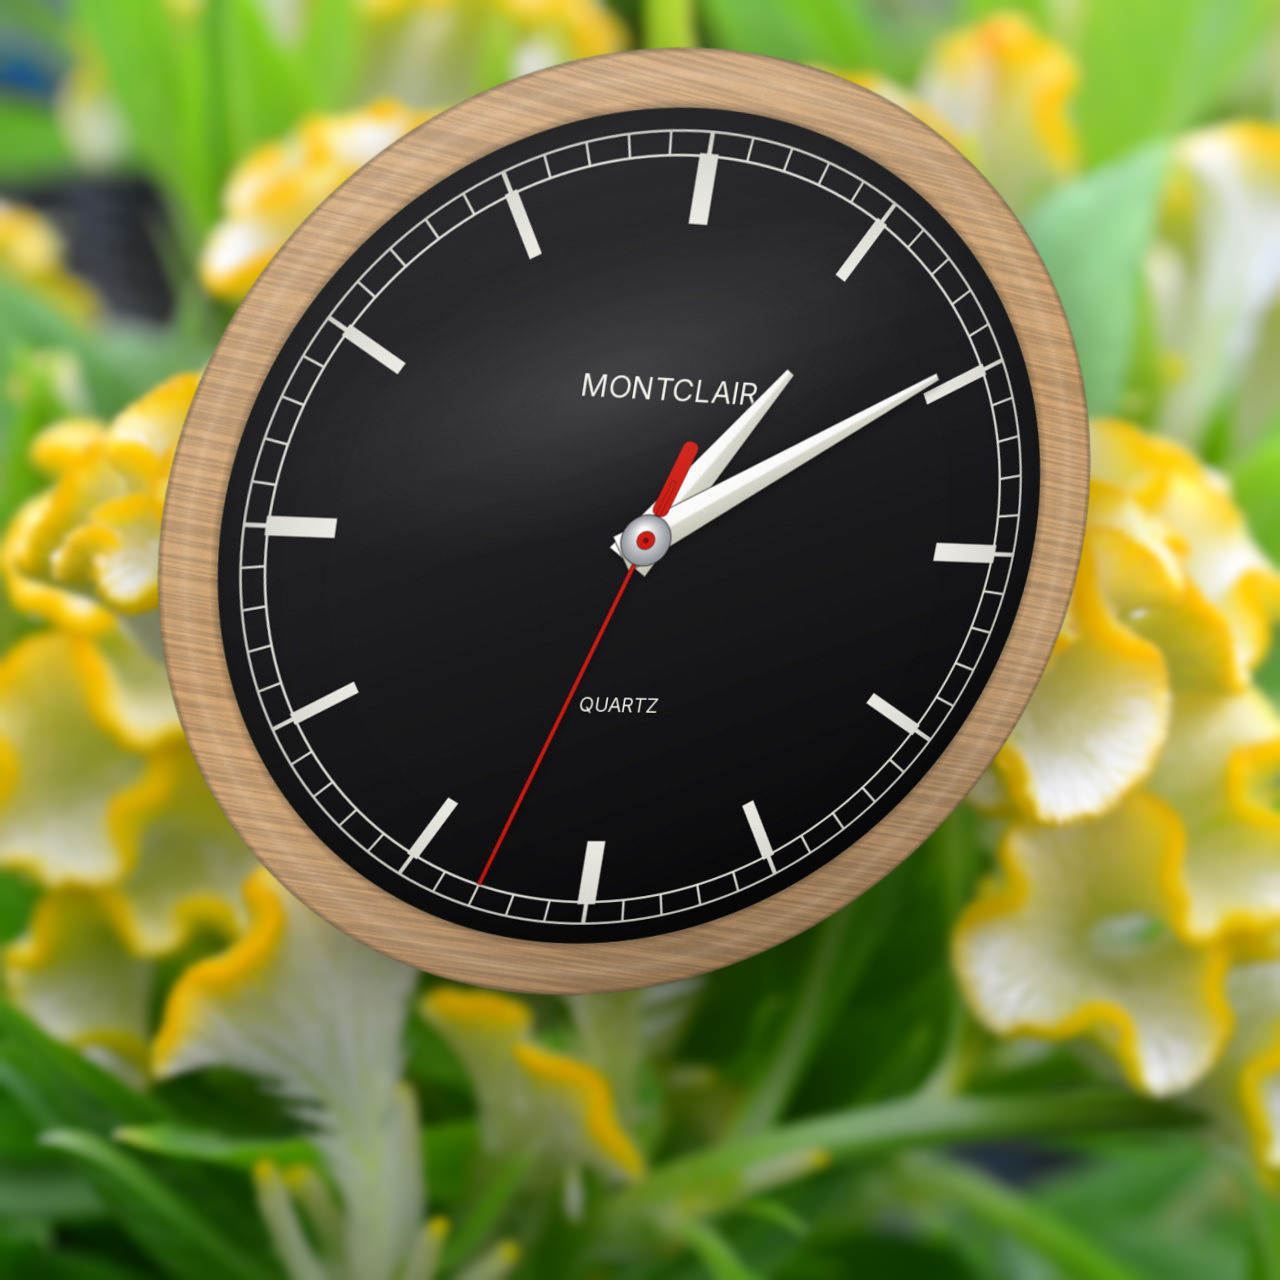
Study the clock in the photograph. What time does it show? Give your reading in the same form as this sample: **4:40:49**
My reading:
**1:09:33**
